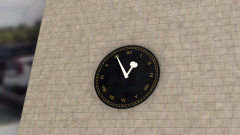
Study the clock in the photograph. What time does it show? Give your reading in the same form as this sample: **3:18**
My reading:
**12:55**
